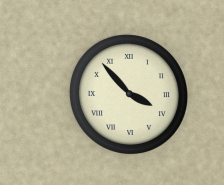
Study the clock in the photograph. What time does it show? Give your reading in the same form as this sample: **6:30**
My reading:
**3:53**
